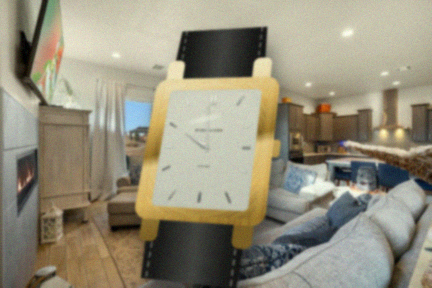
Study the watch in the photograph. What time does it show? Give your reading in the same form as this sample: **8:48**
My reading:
**9:59**
